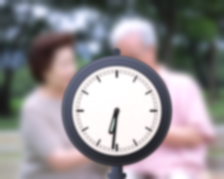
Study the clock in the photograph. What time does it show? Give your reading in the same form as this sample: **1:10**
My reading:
**6:31**
